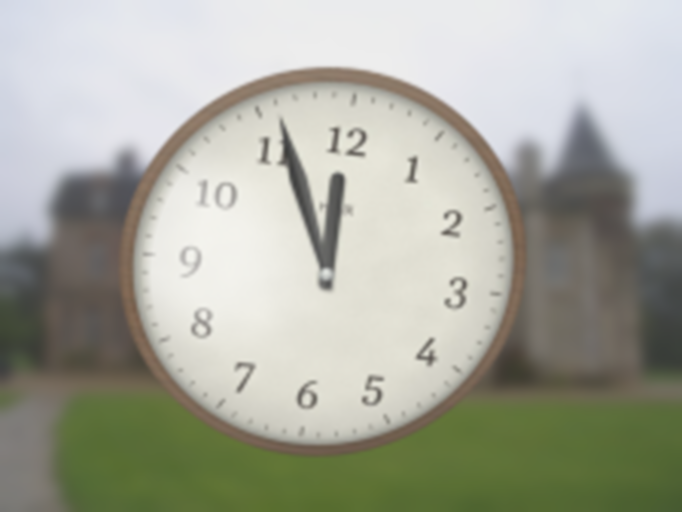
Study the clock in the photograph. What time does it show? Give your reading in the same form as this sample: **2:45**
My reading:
**11:56**
